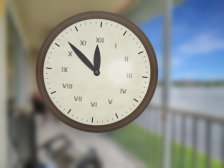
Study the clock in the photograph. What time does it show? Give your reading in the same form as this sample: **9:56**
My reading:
**11:52**
